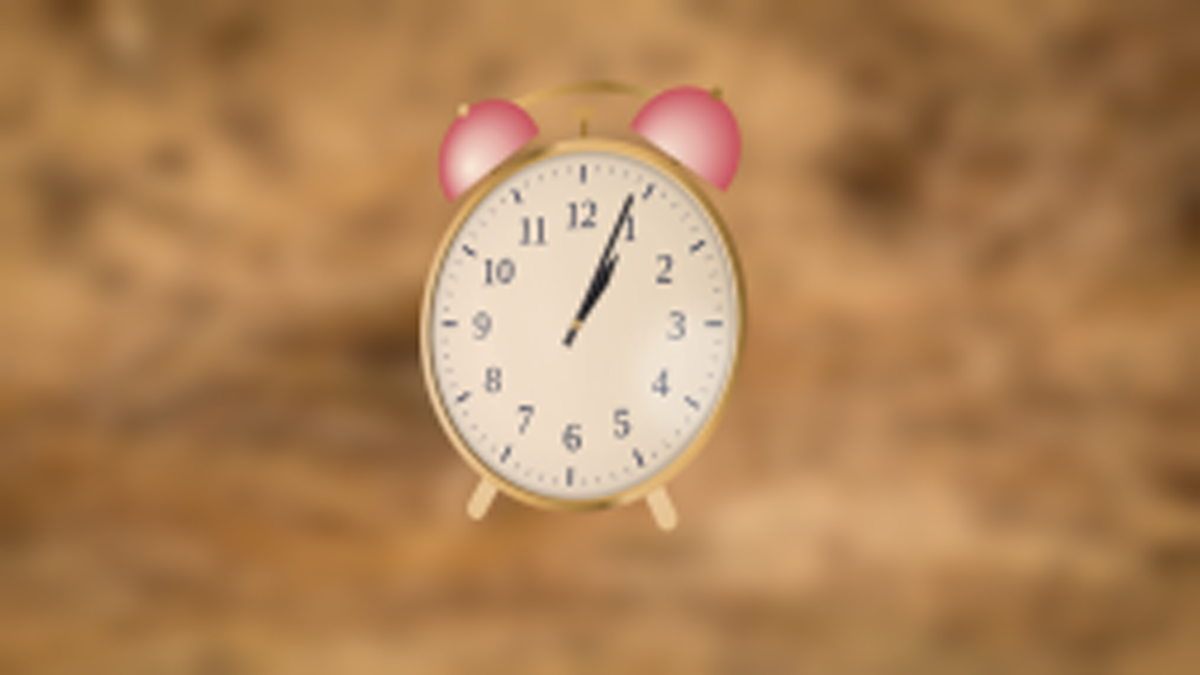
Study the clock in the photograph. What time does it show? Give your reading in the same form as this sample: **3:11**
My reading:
**1:04**
